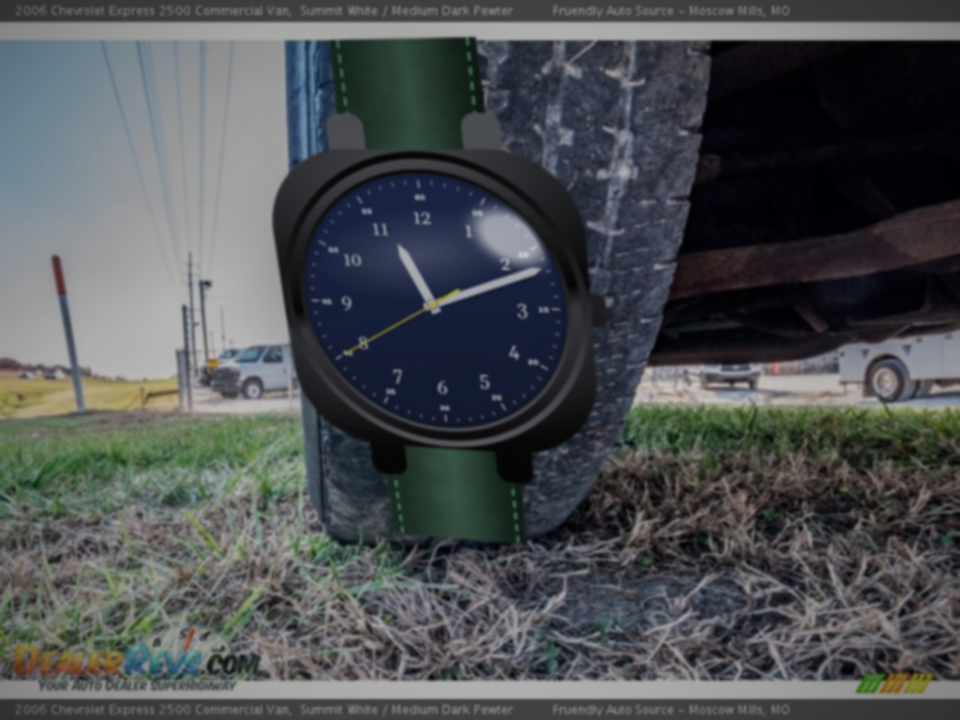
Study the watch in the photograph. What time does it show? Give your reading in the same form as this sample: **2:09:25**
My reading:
**11:11:40**
